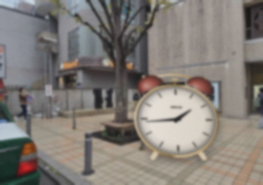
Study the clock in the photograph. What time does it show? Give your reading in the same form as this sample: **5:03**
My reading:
**1:44**
